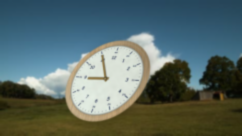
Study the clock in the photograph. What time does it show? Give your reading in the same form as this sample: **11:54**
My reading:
**8:55**
